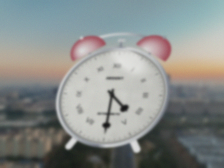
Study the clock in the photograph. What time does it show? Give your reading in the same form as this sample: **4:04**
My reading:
**4:30**
